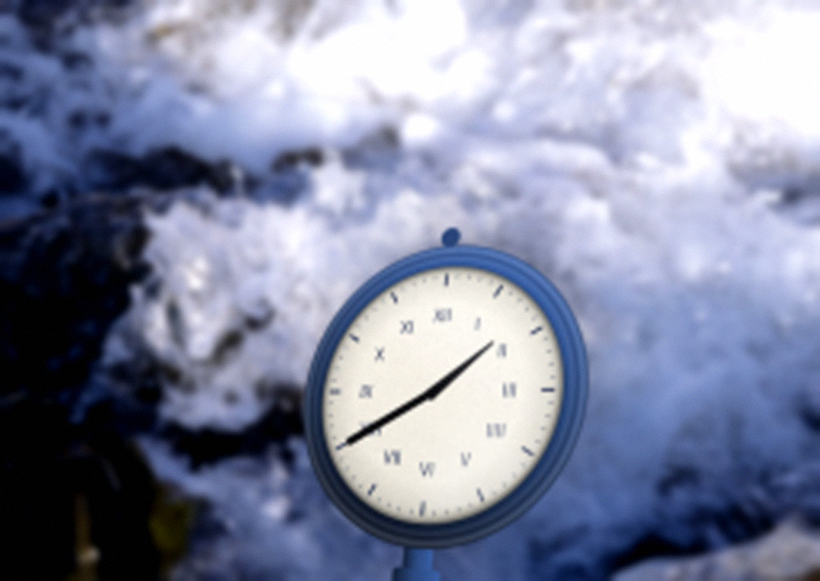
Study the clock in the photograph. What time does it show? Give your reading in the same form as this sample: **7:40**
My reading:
**1:40**
